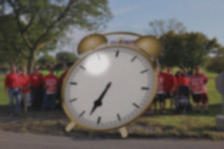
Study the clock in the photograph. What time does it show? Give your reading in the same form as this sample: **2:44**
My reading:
**6:33**
